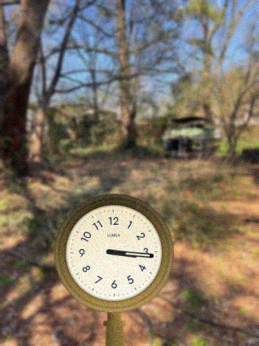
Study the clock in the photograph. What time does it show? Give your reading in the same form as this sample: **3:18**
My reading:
**3:16**
